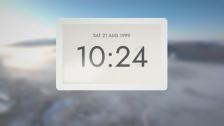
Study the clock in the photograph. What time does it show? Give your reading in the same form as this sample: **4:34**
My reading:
**10:24**
